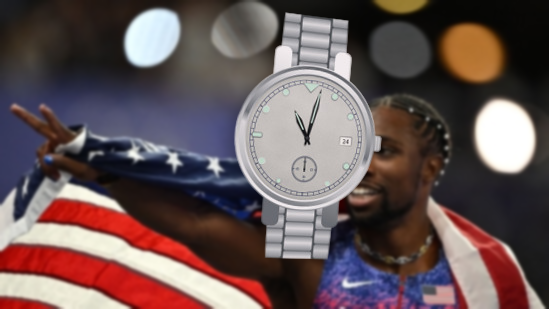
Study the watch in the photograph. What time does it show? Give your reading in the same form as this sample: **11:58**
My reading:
**11:02**
